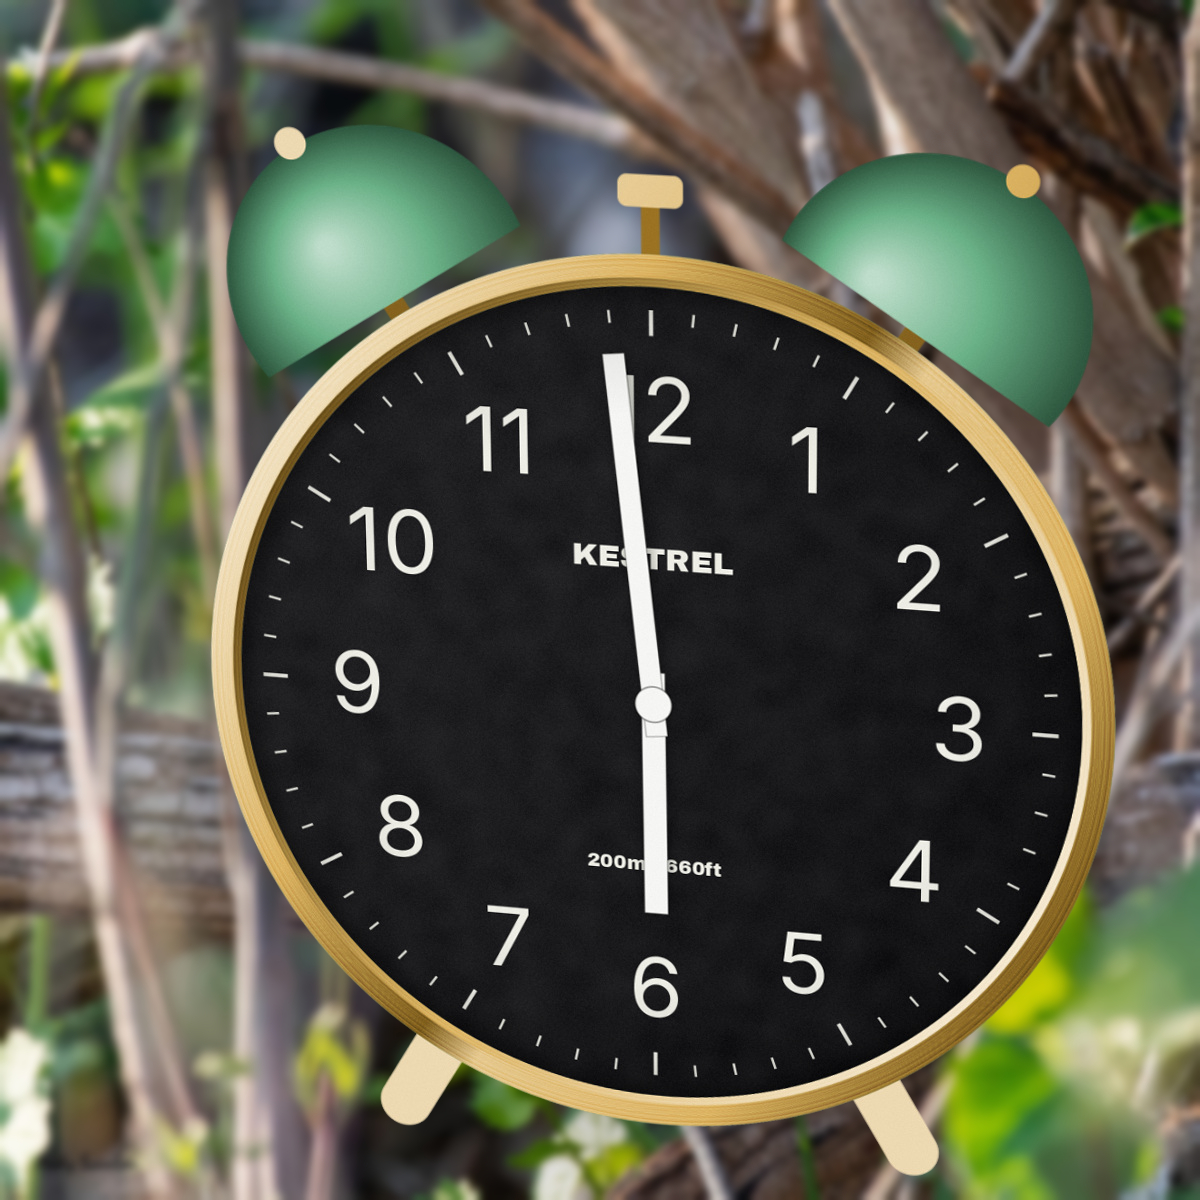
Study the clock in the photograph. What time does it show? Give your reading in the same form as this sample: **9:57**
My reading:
**5:59**
